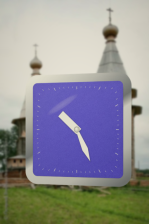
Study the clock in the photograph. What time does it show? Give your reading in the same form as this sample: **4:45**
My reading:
**10:26**
